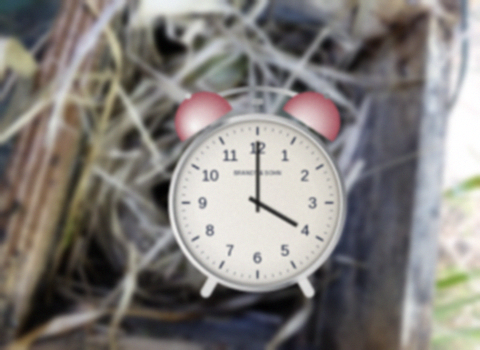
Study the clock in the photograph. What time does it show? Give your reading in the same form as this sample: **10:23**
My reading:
**4:00**
